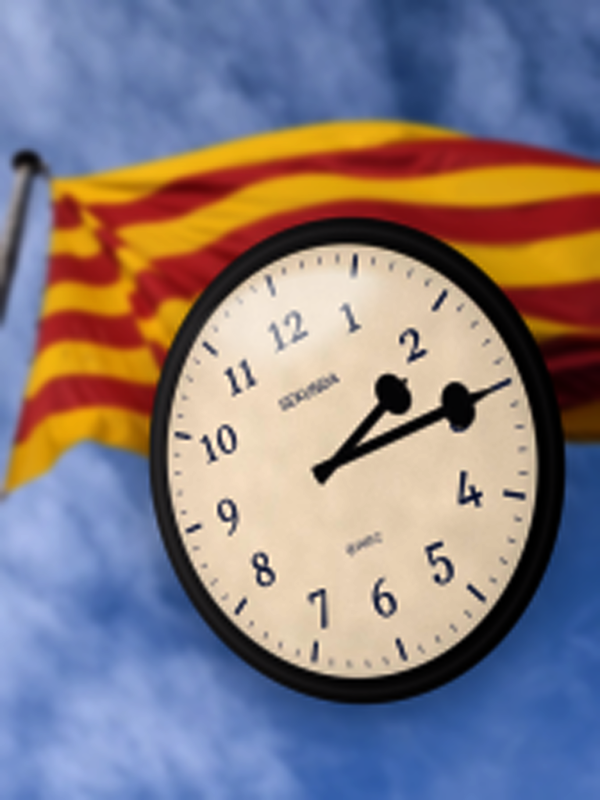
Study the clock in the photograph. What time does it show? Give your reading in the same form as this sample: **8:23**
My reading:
**2:15**
